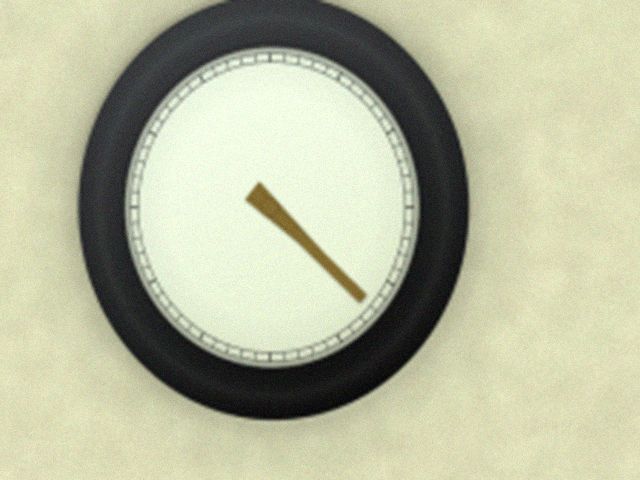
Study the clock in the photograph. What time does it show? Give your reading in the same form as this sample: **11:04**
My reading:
**4:22**
